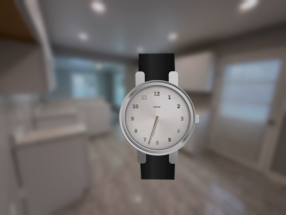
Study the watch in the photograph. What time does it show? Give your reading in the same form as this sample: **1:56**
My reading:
**6:33**
